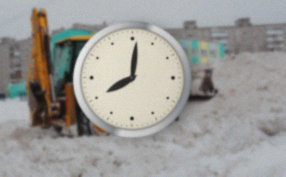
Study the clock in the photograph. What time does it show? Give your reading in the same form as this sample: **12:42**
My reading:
**8:01**
